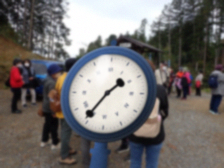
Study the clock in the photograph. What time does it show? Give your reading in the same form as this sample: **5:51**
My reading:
**1:36**
